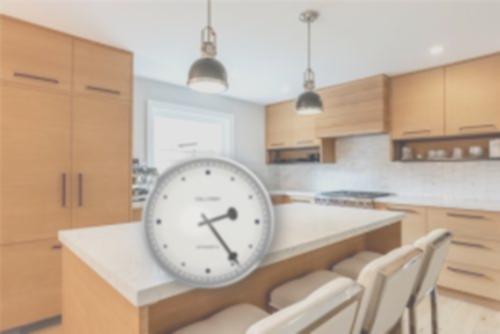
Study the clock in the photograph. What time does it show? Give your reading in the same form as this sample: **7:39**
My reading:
**2:24**
